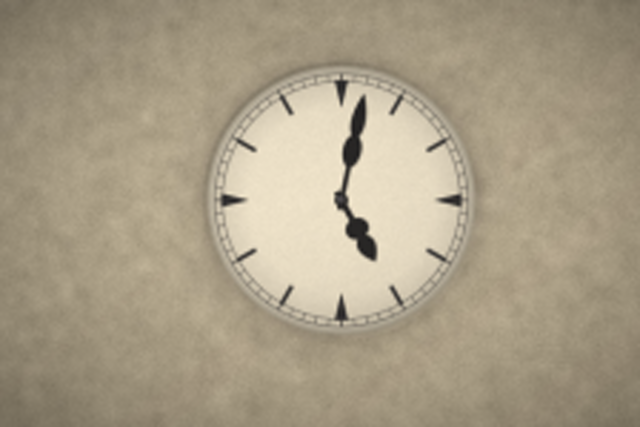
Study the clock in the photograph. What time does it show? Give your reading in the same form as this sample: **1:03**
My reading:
**5:02**
